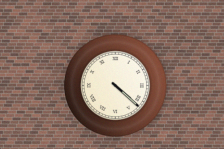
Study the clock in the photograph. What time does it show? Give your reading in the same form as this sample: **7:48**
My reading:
**4:22**
